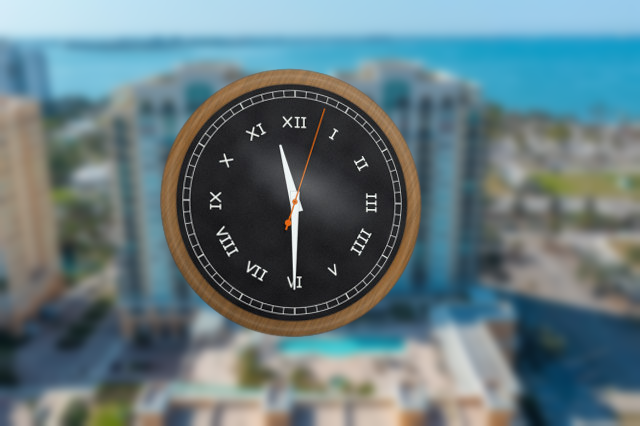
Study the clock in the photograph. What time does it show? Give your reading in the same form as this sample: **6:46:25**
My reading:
**11:30:03**
